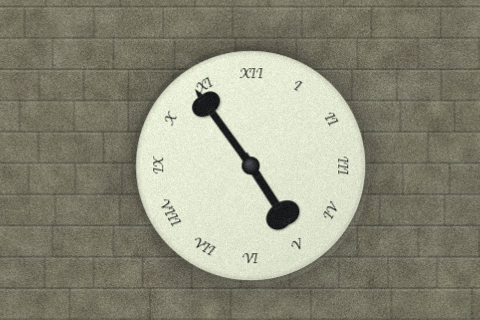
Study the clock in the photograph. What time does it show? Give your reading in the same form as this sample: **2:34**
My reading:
**4:54**
